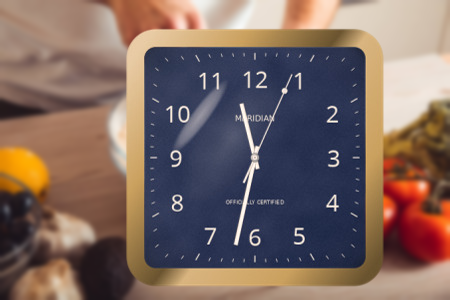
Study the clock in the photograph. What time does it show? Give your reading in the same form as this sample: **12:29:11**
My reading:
**11:32:04**
